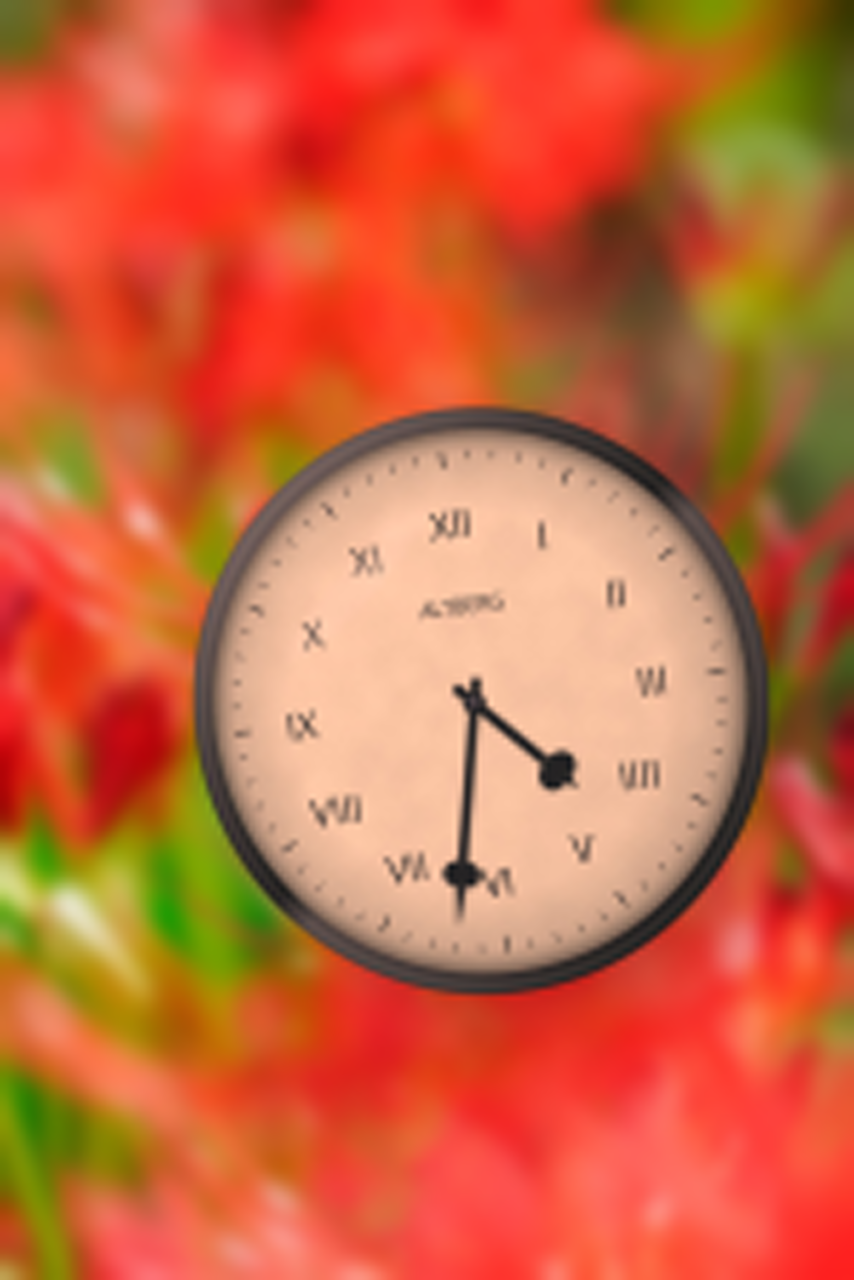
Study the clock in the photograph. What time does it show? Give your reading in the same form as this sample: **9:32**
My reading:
**4:32**
